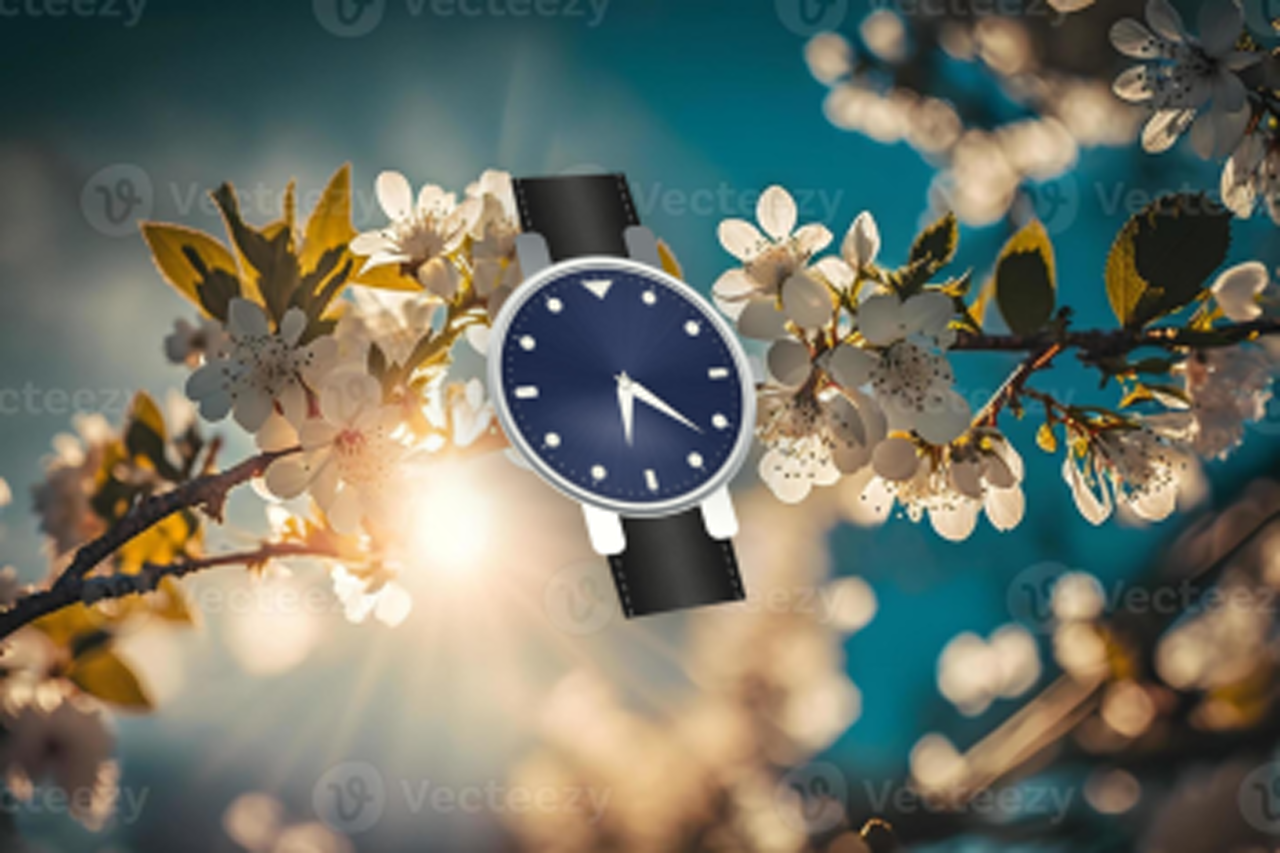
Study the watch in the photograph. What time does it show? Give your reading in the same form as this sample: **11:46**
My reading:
**6:22**
